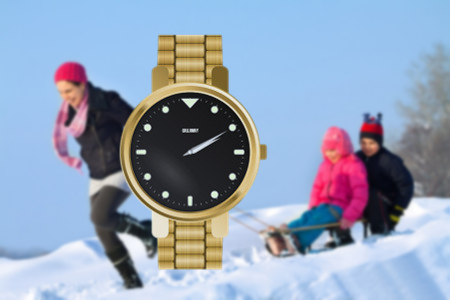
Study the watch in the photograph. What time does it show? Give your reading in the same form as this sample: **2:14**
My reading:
**2:10**
